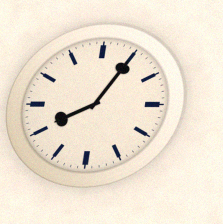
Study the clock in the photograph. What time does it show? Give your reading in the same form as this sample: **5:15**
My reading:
**8:05**
